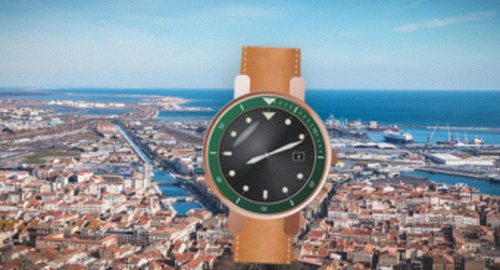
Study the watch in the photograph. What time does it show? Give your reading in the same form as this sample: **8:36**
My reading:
**8:11**
